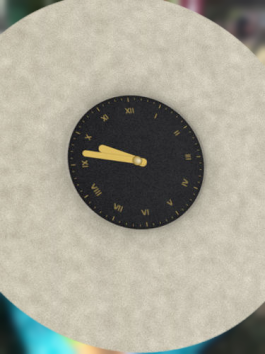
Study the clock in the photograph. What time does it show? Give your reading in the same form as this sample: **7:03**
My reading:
**9:47**
